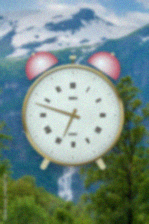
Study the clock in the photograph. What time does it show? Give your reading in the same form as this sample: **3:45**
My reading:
**6:48**
